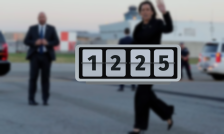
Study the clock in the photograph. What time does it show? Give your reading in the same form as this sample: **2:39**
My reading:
**12:25**
